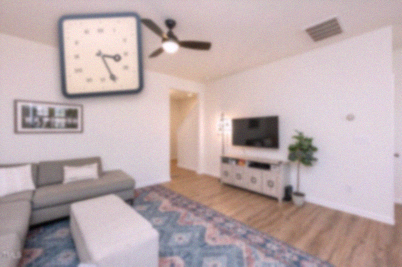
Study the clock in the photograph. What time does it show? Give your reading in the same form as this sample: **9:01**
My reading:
**3:26**
